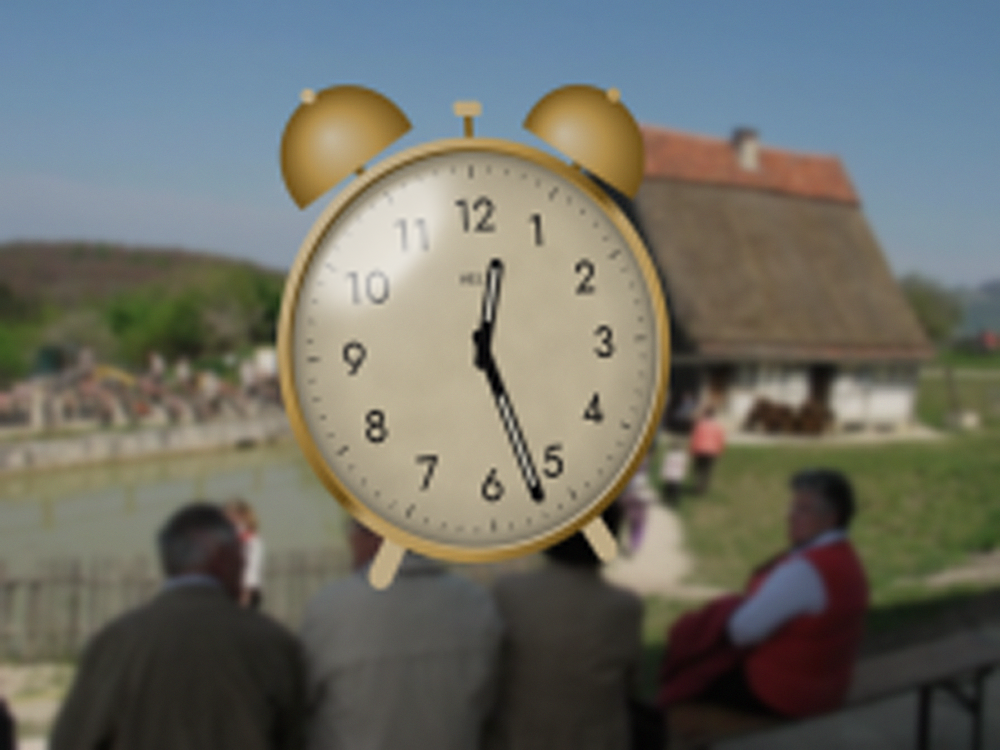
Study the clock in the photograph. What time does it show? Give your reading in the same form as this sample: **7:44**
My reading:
**12:27**
